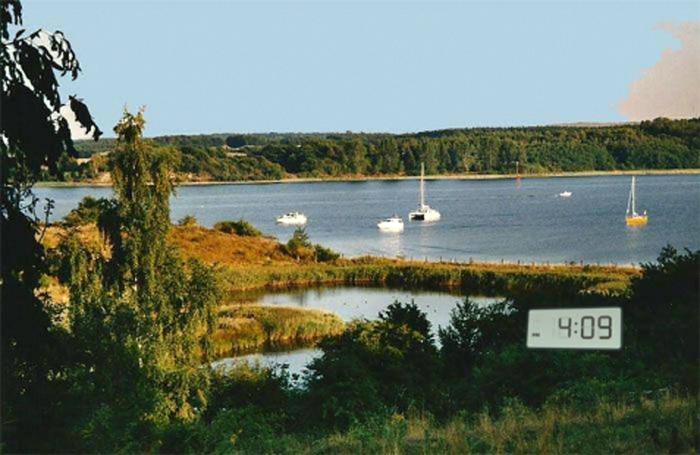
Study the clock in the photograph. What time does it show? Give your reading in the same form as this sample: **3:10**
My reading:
**4:09**
